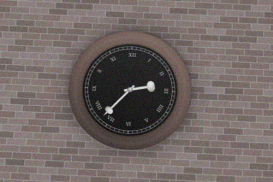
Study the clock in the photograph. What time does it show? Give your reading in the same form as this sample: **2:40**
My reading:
**2:37**
